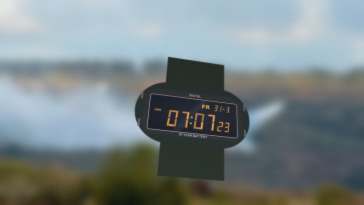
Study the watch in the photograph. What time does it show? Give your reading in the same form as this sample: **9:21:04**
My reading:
**7:07:23**
